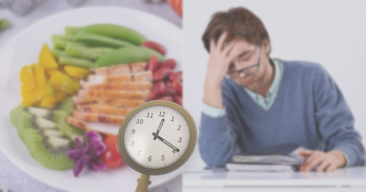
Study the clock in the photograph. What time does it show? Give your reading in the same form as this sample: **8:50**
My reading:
**12:19**
